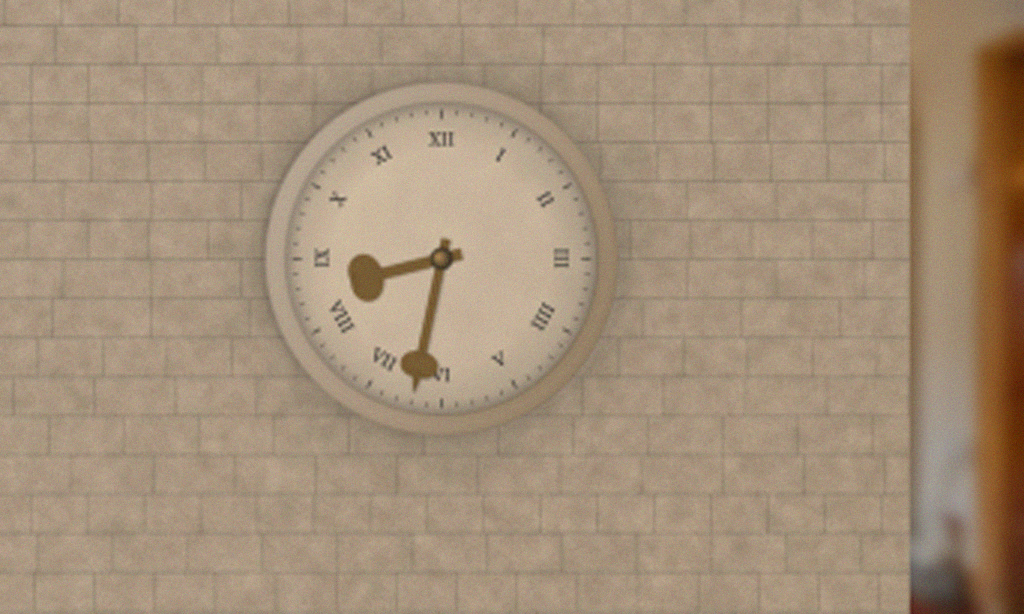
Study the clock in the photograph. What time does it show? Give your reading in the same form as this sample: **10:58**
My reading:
**8:32**
